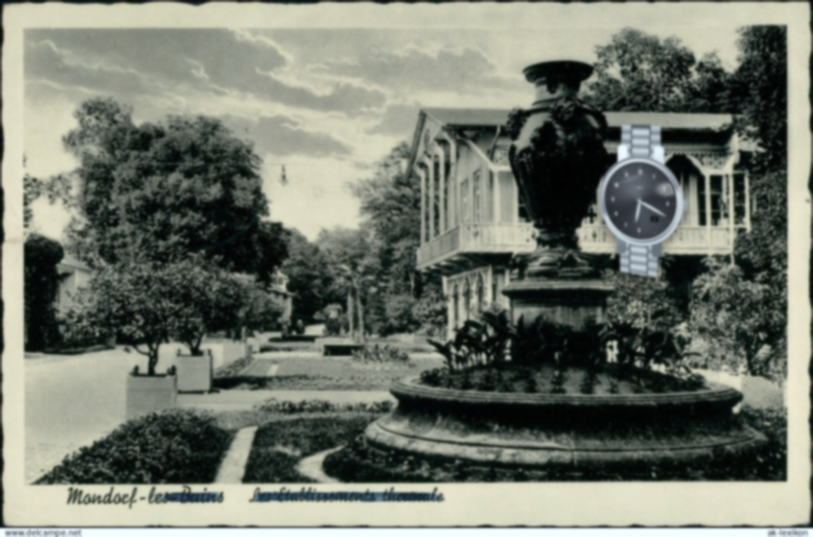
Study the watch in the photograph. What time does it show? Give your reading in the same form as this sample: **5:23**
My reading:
**6:19**
